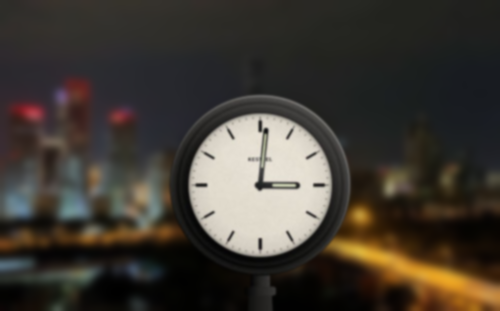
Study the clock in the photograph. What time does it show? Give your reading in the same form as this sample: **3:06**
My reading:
**3:01**
